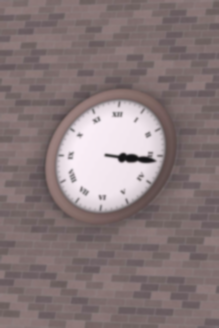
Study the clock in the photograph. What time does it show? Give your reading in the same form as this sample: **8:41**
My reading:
**3:16**
